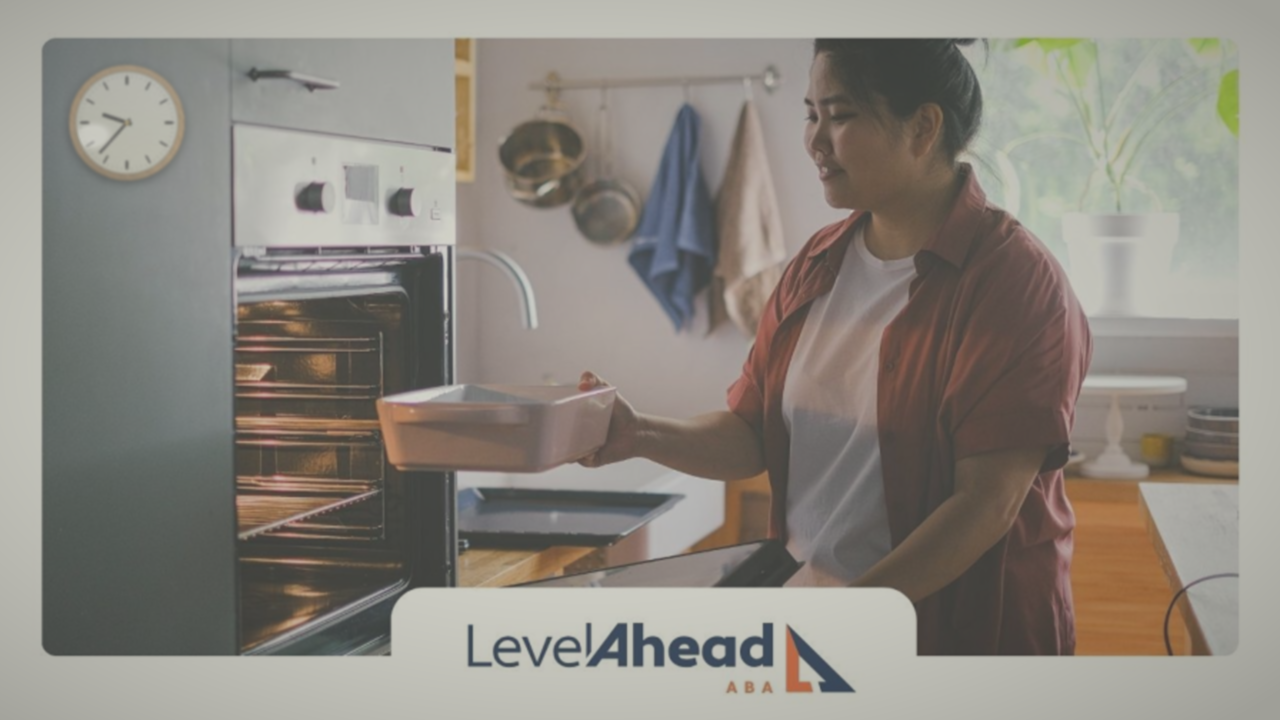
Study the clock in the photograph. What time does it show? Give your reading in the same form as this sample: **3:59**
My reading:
**9:37**
